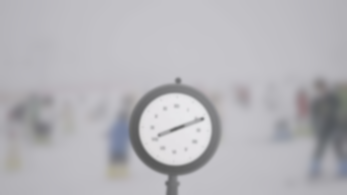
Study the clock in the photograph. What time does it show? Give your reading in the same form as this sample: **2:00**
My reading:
**8:11**
